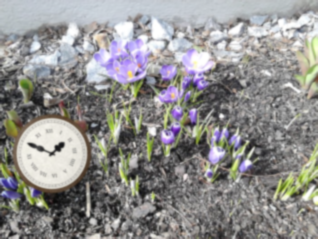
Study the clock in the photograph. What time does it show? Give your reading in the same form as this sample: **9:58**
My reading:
**1:50**
